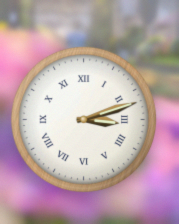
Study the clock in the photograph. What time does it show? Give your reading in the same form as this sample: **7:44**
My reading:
**3:12**
